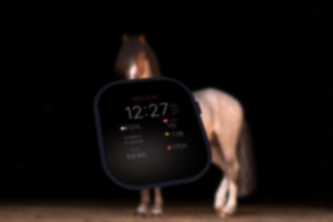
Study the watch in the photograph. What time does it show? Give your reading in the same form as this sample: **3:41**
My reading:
**12:27**
